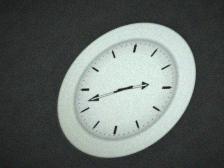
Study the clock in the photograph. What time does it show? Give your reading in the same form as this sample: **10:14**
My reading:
**2:42**
